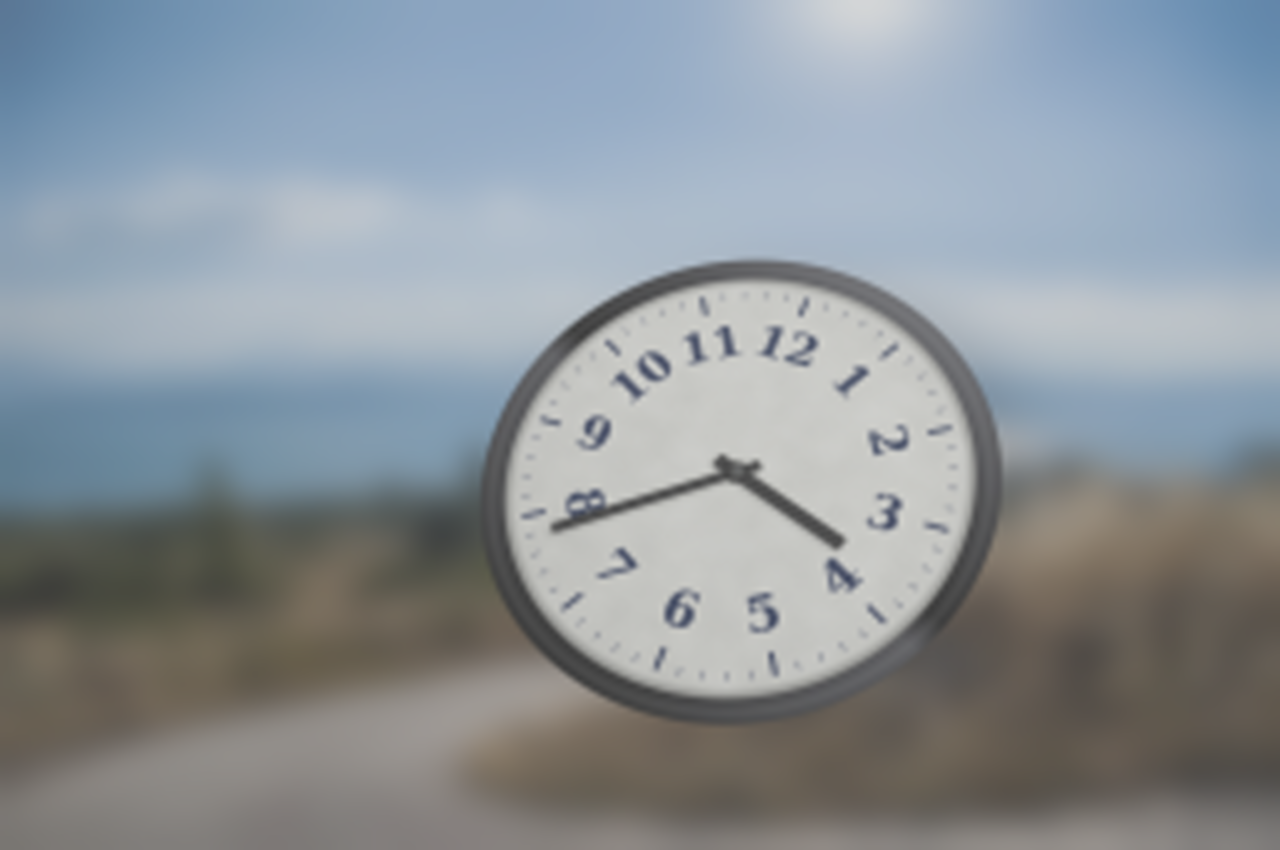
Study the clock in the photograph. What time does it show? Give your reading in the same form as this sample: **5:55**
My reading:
**3:39**
